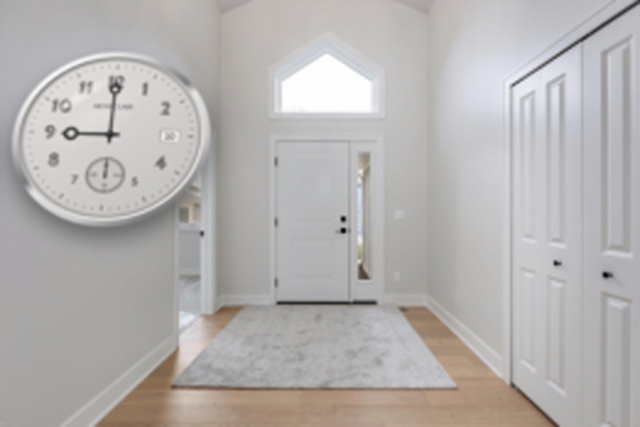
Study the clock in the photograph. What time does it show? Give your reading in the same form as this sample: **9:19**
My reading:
**9:00**
